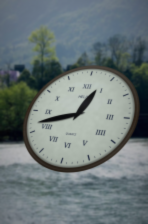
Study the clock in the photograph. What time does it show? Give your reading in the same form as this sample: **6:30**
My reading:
**12:42**
